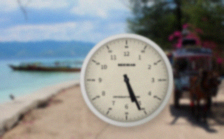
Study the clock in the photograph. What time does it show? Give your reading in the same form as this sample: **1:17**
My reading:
**5:26**
